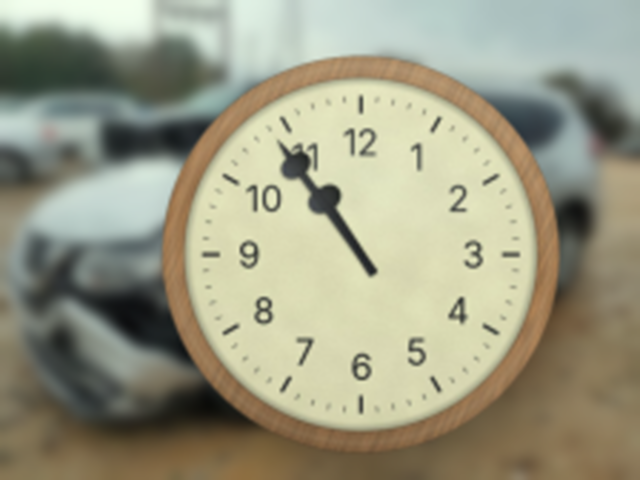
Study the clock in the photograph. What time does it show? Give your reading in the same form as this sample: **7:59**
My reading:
**10:54**
